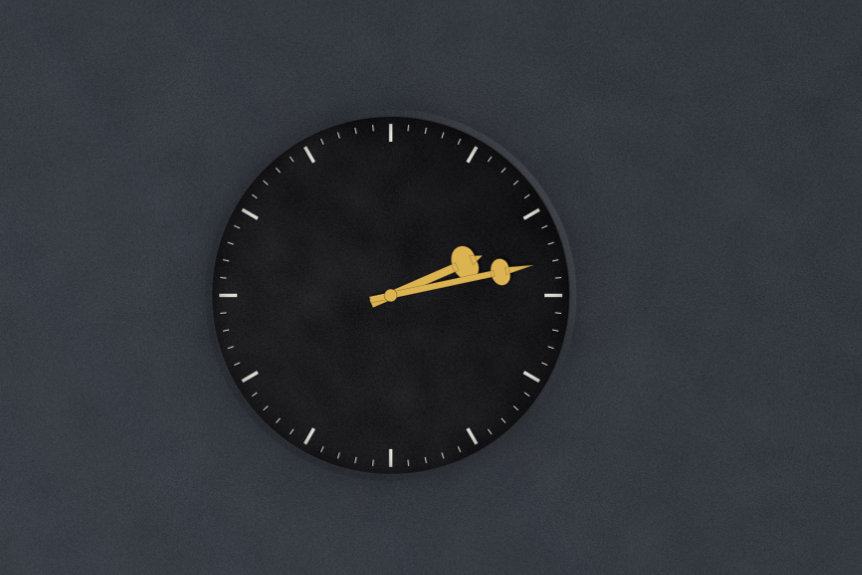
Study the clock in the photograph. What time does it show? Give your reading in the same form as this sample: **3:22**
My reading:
**2:13**
